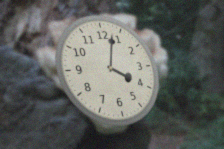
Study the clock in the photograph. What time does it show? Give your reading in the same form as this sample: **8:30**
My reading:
**4:03**
